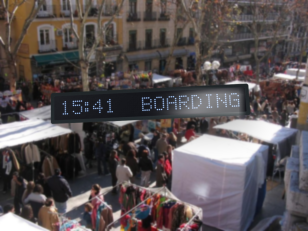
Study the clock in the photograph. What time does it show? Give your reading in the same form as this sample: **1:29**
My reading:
**15:41**
